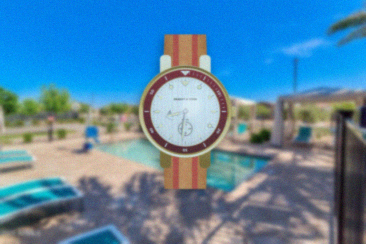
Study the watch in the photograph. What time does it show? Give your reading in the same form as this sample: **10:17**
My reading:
**8:31**
